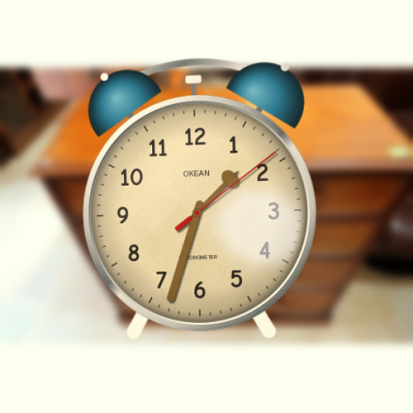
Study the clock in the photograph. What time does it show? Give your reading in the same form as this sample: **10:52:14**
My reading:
**1:33:09**
